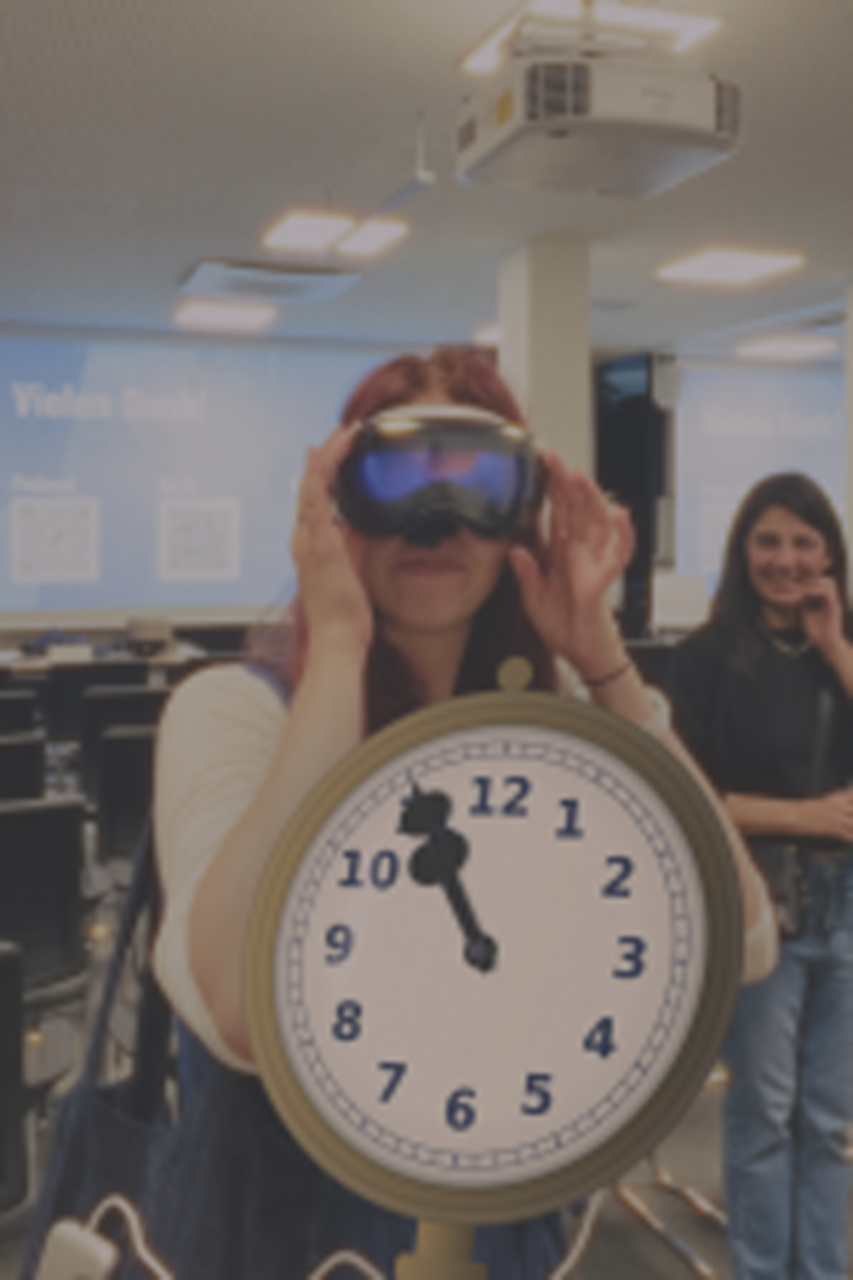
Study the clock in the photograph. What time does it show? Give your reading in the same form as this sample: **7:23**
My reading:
**10:55**
